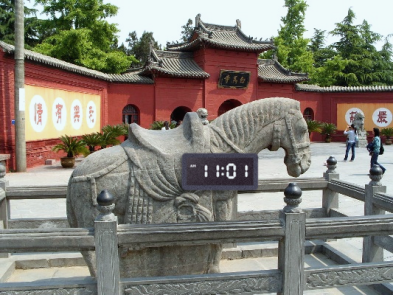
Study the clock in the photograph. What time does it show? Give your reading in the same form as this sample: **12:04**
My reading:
**11:01**
